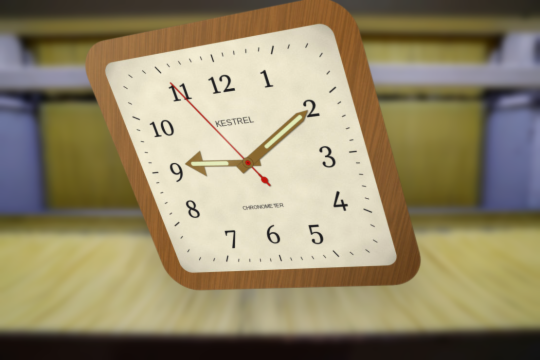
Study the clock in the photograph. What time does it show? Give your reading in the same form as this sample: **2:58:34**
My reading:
**9:09:55**
